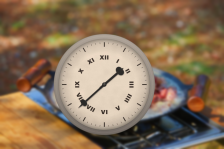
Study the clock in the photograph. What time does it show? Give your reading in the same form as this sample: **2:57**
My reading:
**1:38**
